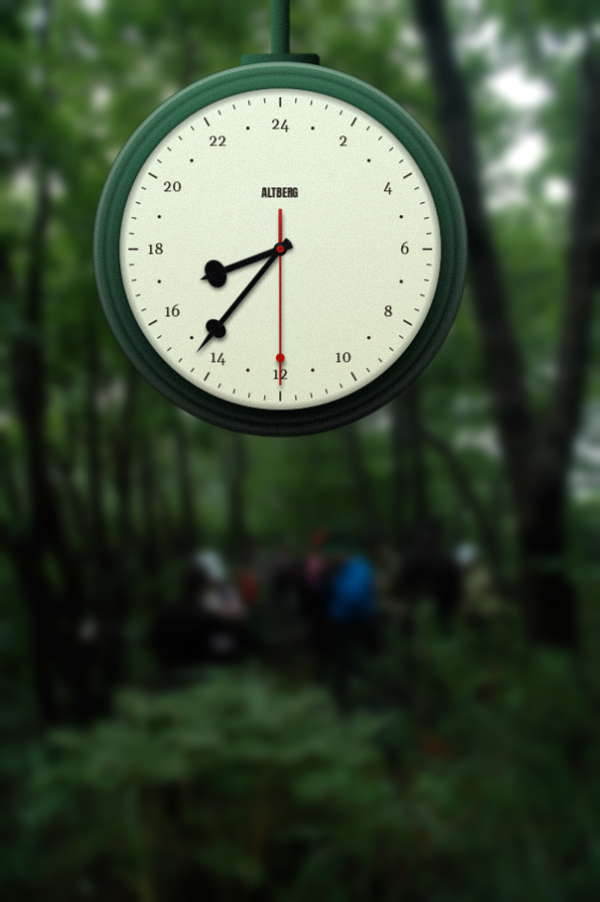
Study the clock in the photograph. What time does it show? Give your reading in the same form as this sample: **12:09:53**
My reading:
**16:36:30**
